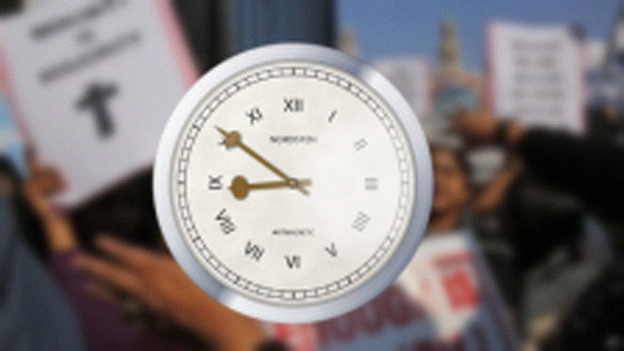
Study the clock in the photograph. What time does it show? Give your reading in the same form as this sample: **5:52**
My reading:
**8:51**
